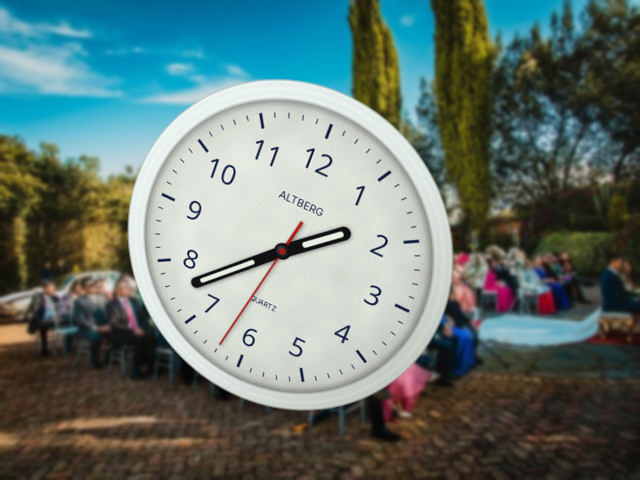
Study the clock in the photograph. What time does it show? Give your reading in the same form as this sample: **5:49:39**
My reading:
**1:37:32**
